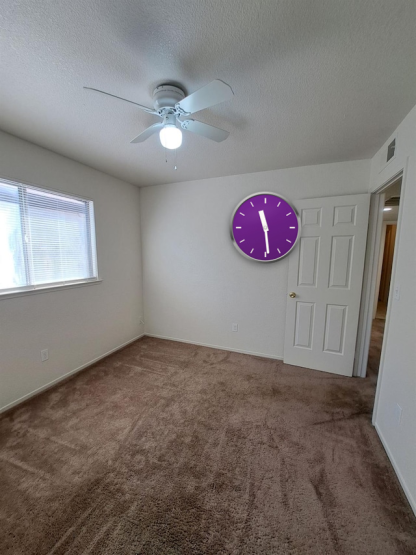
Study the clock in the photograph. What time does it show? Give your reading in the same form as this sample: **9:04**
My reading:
**11:29**
